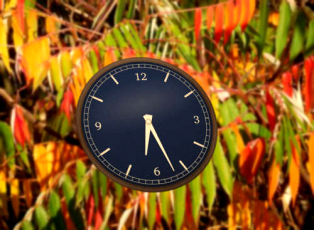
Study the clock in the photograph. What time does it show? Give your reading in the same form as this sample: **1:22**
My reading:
**6:27**
